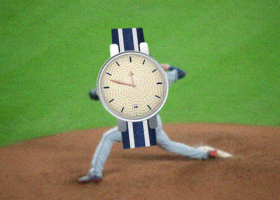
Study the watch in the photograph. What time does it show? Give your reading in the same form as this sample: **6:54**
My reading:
**11:48**
